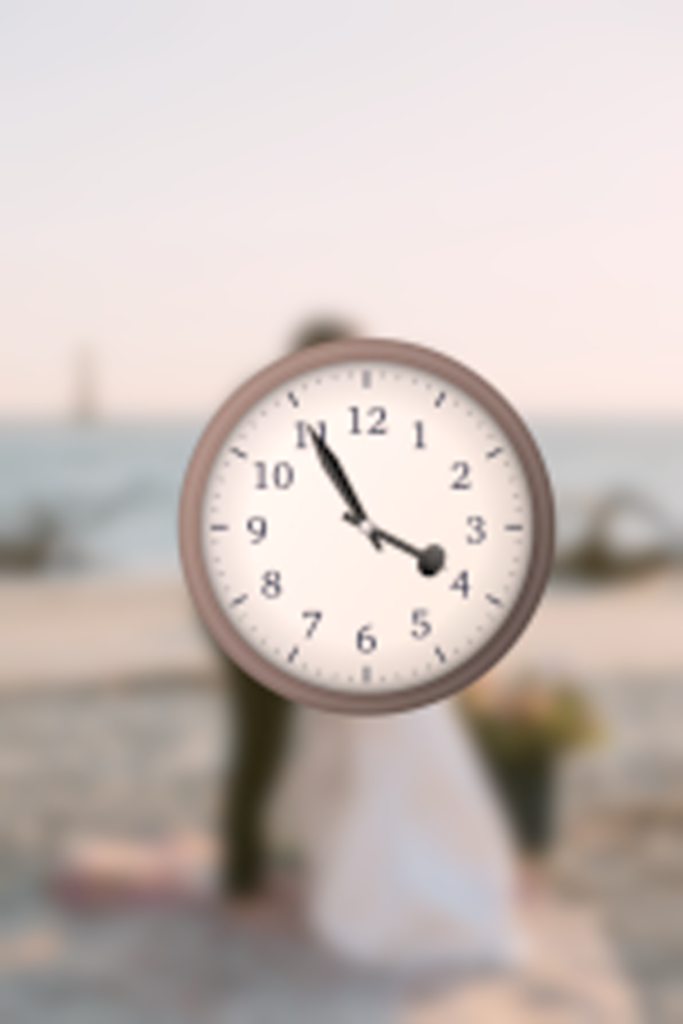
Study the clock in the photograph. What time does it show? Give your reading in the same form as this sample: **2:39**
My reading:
**3:55**
